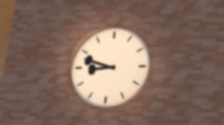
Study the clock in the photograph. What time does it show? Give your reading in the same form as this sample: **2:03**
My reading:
**8:48**
